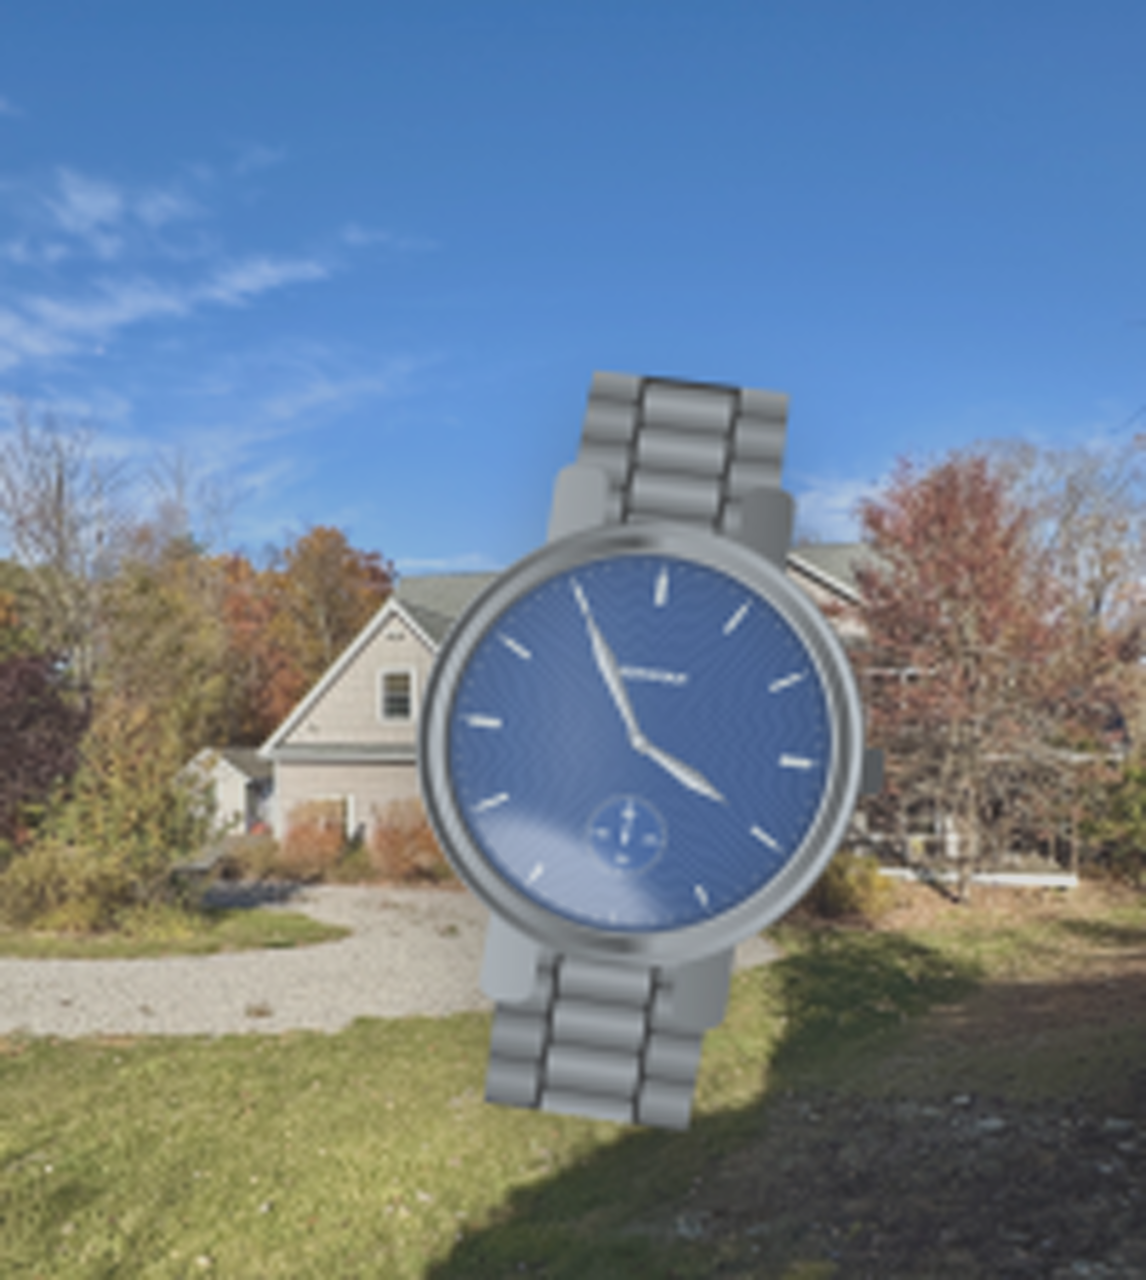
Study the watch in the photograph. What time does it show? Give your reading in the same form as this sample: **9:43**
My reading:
**3:55**
